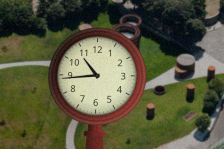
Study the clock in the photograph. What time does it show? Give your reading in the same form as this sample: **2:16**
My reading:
**10:44**
